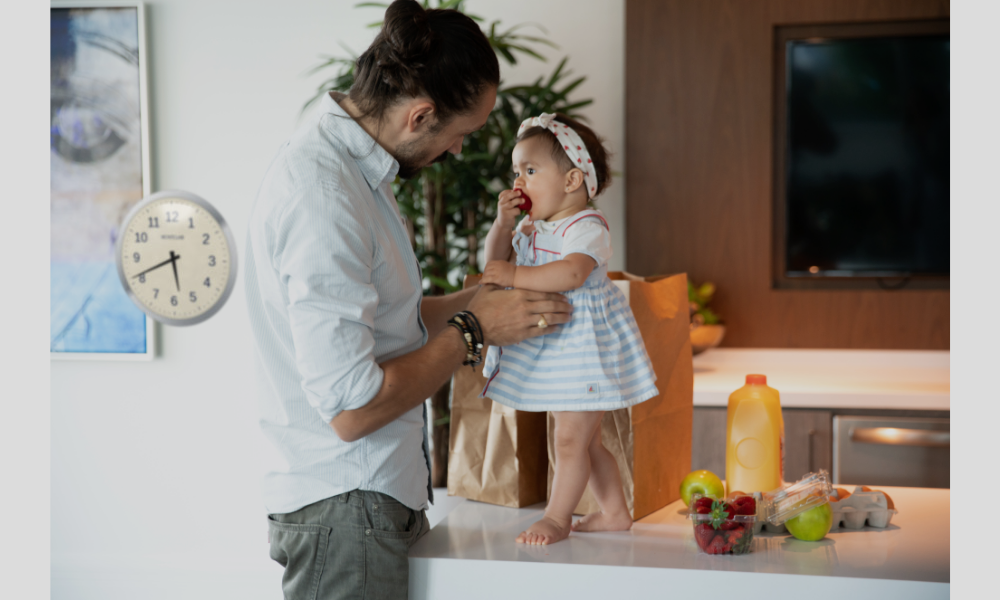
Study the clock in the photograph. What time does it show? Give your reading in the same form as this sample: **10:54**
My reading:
**5:41**
